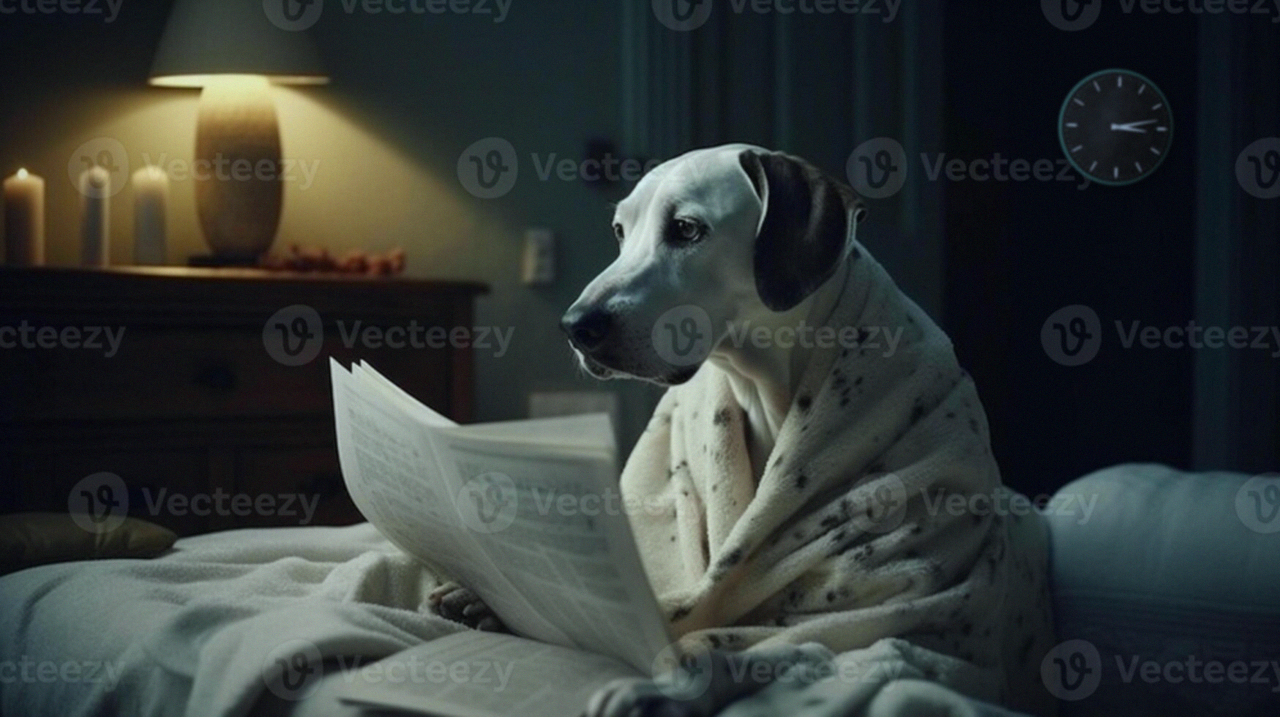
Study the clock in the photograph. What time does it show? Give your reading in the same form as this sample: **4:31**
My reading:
**3:13**
